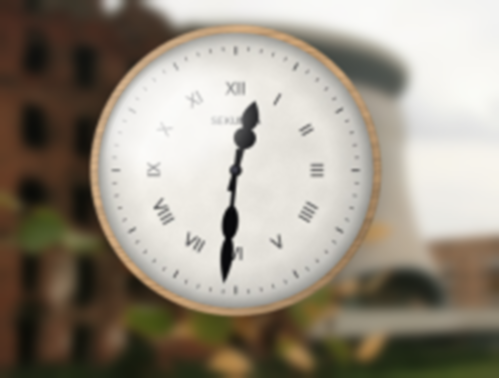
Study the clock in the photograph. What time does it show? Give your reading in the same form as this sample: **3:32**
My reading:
**12:31**
